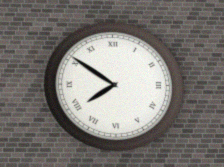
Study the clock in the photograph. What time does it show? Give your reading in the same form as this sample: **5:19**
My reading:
**7:51**
